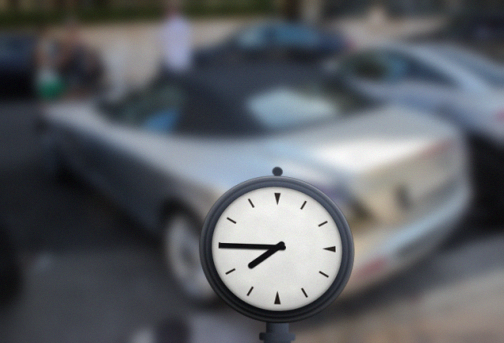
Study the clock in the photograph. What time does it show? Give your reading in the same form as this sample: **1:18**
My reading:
**7:45**
